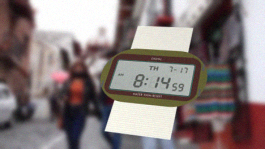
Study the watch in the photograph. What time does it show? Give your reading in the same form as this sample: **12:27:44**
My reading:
**8:14:59**
